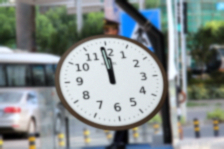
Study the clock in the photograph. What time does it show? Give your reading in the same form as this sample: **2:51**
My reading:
**11:59**
